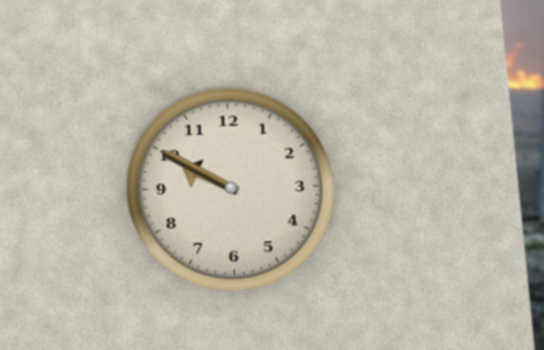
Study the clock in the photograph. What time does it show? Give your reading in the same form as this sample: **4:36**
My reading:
**9:50**
